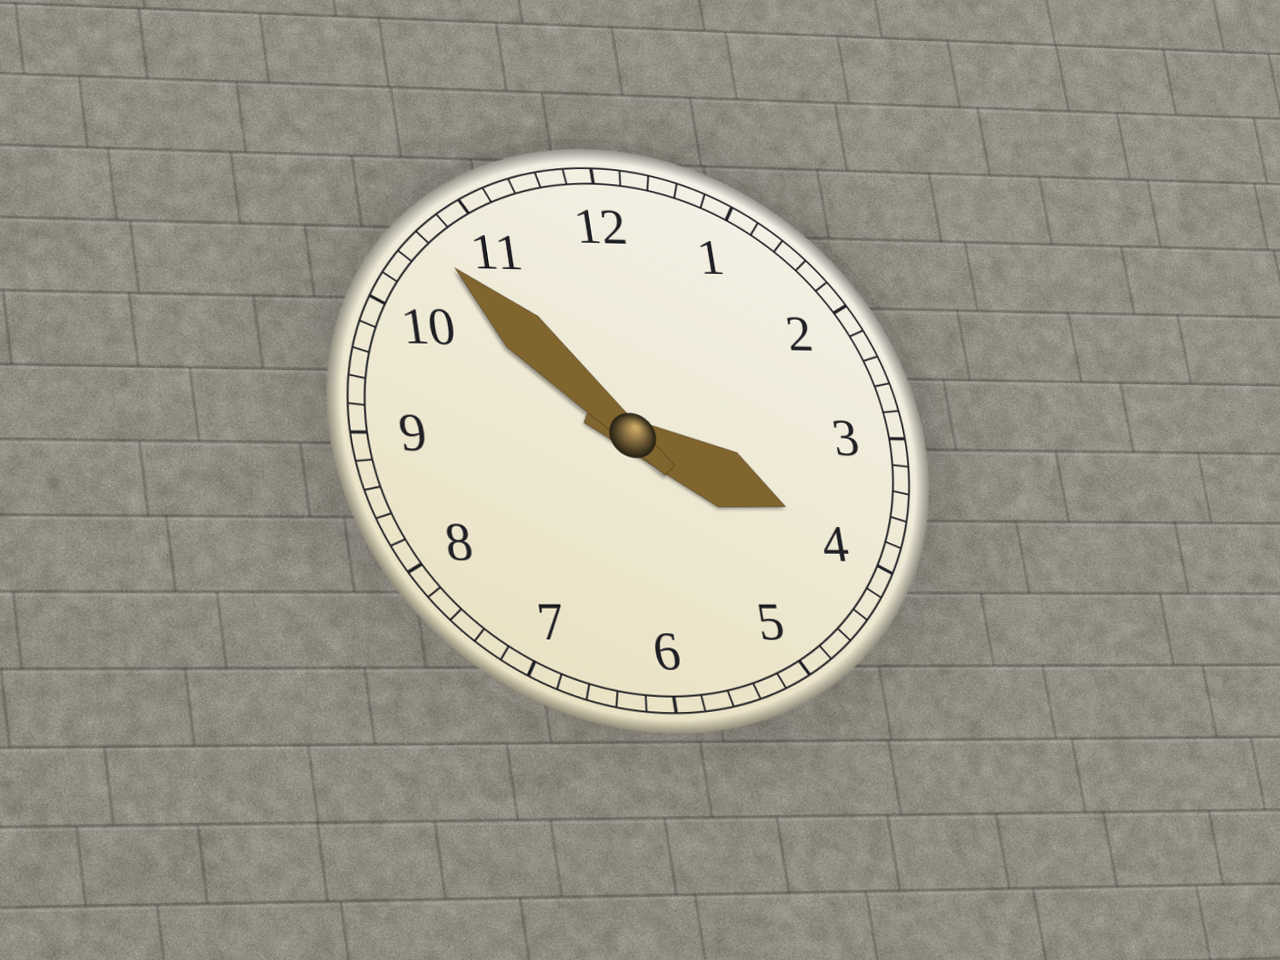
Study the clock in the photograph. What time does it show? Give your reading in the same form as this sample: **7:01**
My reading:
**3:53**
